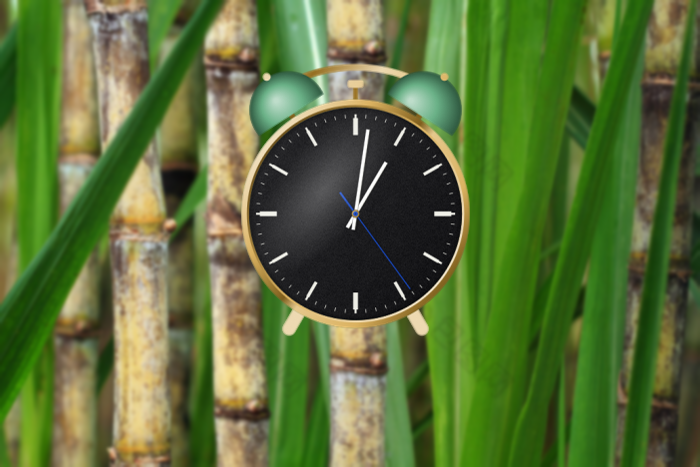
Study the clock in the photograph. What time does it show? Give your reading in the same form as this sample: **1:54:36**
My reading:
**1:01:24**
